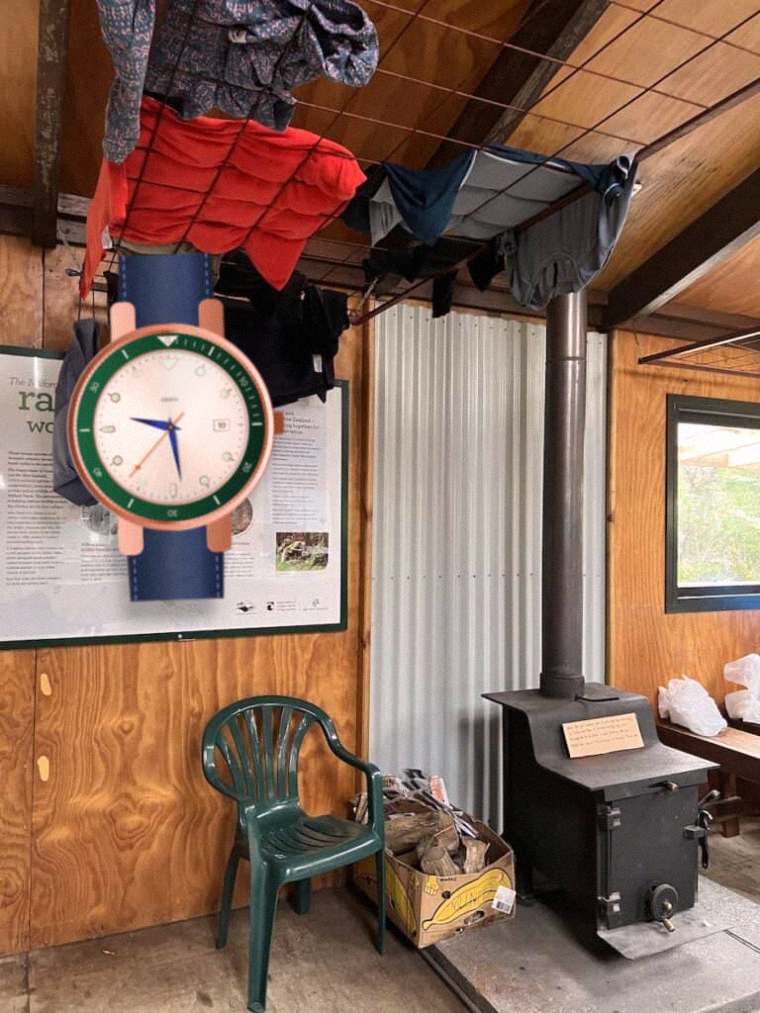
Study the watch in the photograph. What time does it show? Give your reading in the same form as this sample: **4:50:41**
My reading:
**9:28:37**
